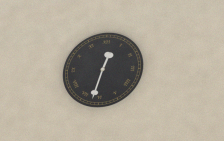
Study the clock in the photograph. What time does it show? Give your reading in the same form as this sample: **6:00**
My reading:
**12:32**
